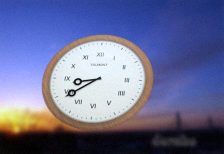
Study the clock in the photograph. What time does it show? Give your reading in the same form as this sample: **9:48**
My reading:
**8:39**
